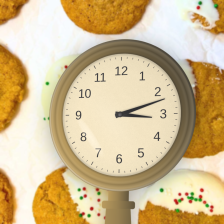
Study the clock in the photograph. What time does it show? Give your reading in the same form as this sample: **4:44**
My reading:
**3:12**
